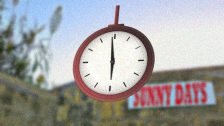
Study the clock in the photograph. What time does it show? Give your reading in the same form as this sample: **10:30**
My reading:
**5:59**
